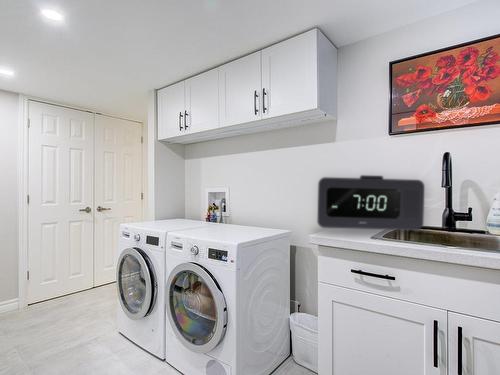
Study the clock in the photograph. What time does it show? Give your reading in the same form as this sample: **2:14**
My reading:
**7:00**
